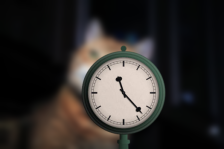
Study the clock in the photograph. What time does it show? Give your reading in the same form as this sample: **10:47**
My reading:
**11:23**
